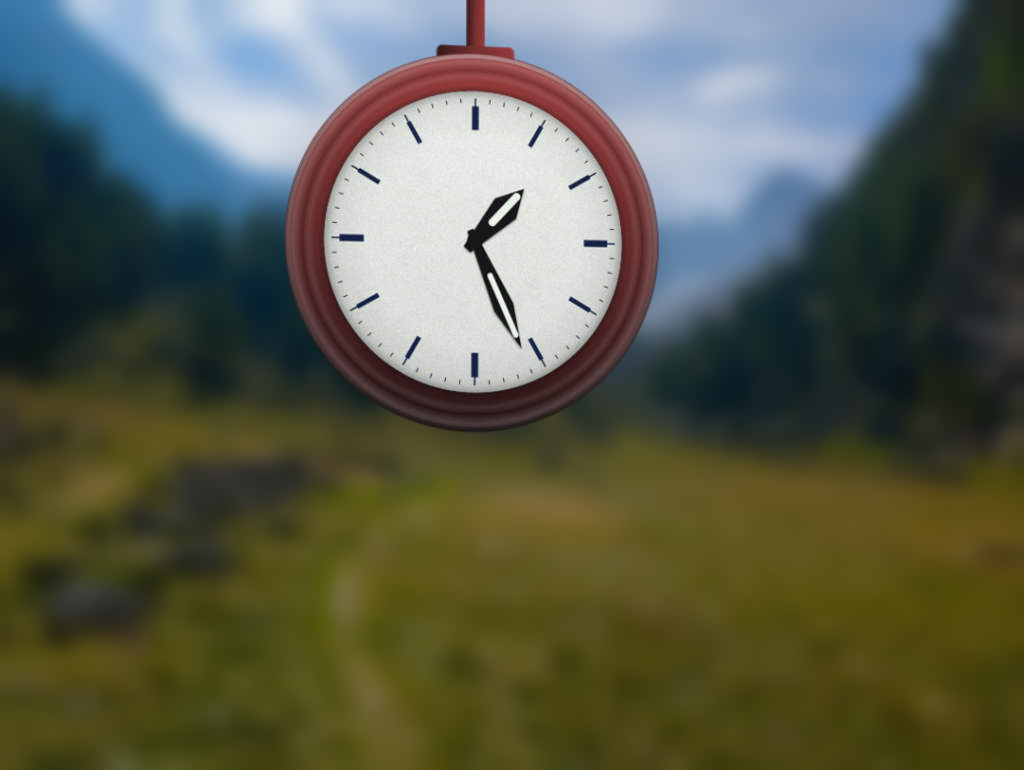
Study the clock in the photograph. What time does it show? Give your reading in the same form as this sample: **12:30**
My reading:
**1:26**
